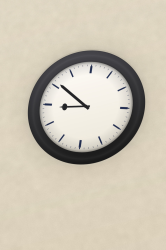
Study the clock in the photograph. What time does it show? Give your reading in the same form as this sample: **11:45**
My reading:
**8:51**
